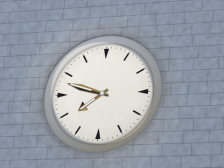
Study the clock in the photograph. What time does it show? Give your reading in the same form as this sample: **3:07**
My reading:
**7:48**
